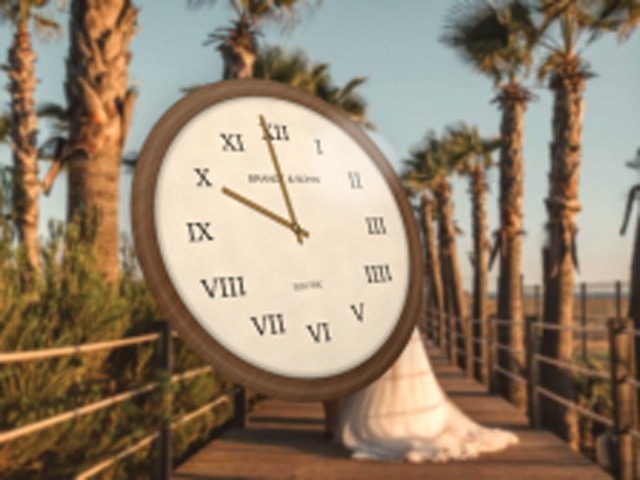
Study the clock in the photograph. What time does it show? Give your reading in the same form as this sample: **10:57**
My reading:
**9:59**
